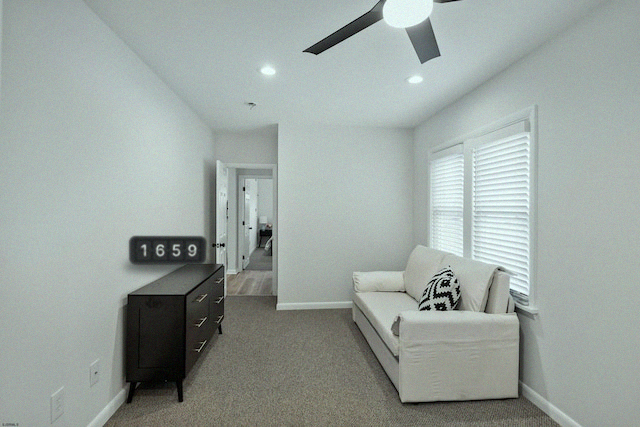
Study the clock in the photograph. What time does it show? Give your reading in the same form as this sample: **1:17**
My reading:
**16:59**
